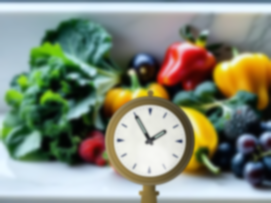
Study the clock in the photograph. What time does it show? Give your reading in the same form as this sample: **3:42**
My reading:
**1:55**
